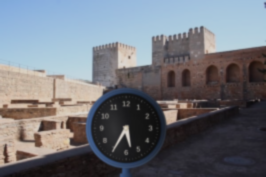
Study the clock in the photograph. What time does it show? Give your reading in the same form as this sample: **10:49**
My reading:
**5:35**
